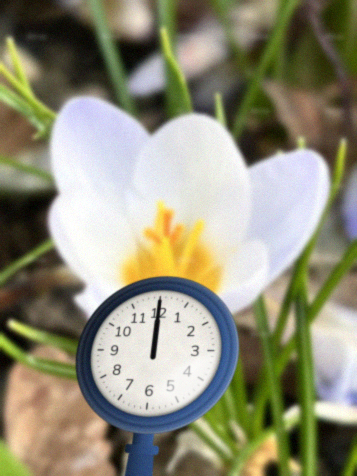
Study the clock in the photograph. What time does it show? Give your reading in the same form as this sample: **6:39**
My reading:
**12:00**
